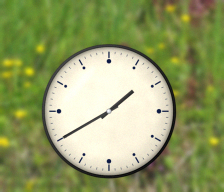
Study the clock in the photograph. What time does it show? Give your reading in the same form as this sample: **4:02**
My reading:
**1:40**
